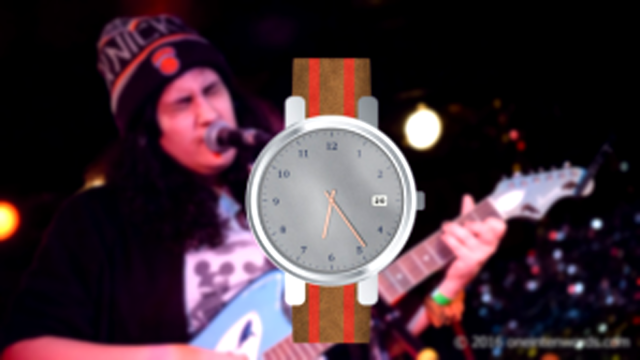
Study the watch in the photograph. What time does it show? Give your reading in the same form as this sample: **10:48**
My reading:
**6:24**
